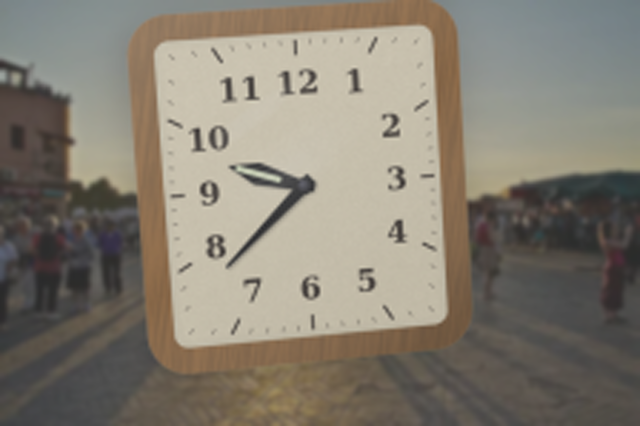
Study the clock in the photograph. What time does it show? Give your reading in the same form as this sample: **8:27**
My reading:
**9:38**
